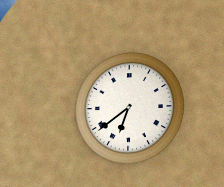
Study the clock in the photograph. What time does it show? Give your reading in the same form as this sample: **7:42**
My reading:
**6:39**
